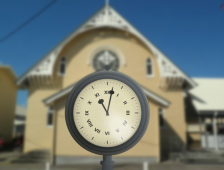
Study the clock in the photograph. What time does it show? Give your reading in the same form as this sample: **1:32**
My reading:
**11:02**
